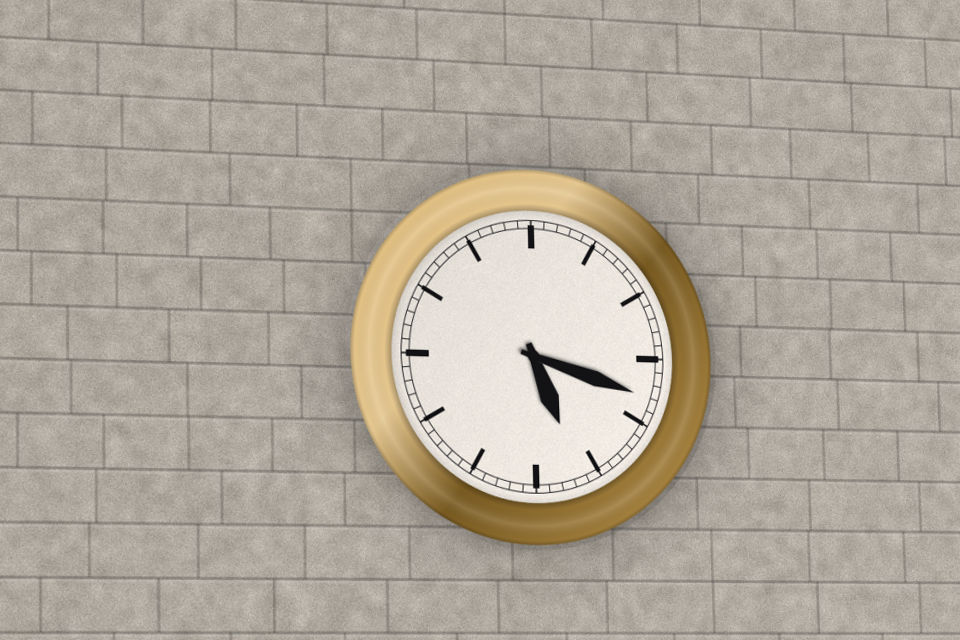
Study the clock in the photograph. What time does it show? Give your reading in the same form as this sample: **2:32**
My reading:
**5:18**
